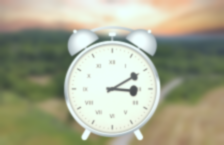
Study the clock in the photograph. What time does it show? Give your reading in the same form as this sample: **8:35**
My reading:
**3:10**
